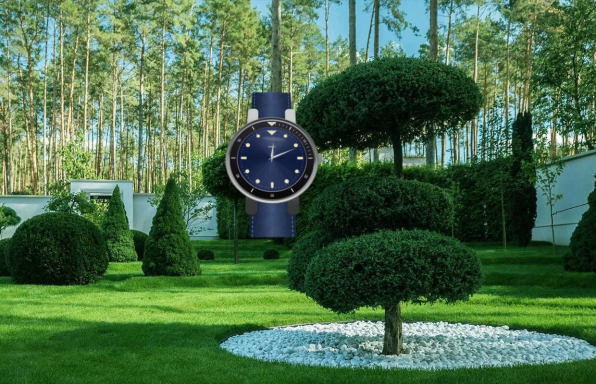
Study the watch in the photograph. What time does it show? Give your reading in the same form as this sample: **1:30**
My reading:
**12:11**
